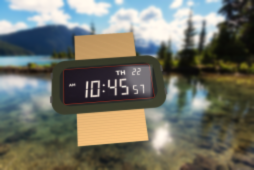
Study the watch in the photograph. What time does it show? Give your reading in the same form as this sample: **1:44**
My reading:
**10:45**
